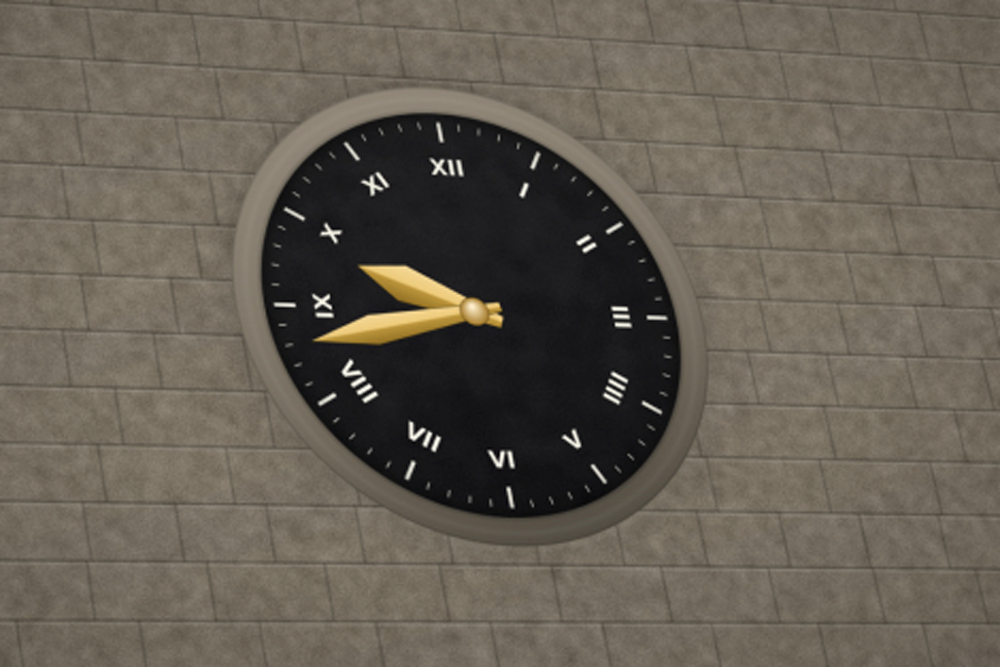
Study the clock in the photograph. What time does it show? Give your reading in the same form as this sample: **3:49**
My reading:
**9:43**
